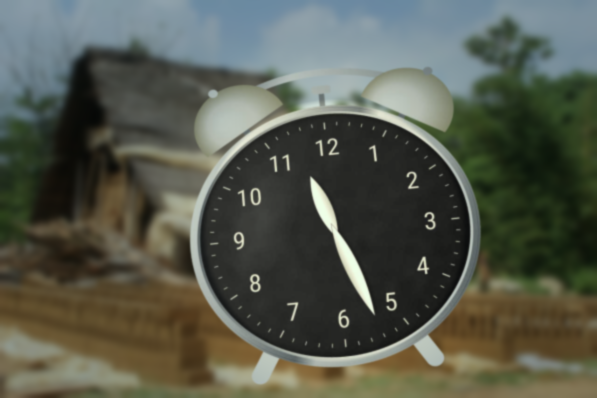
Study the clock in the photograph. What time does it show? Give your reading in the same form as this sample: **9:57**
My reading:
**11:27**
